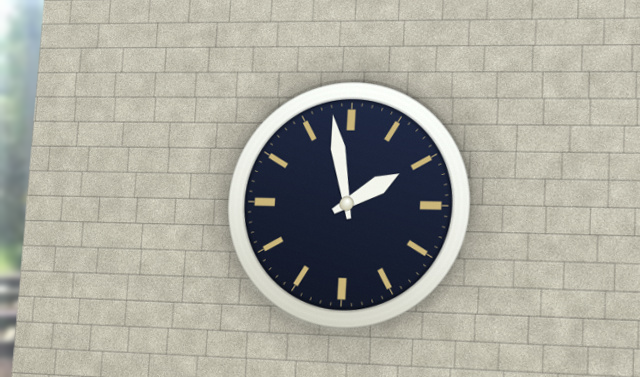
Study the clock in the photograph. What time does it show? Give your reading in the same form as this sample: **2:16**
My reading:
**1:58**
